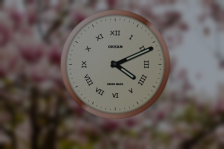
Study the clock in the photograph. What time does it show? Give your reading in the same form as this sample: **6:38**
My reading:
**4:11**
